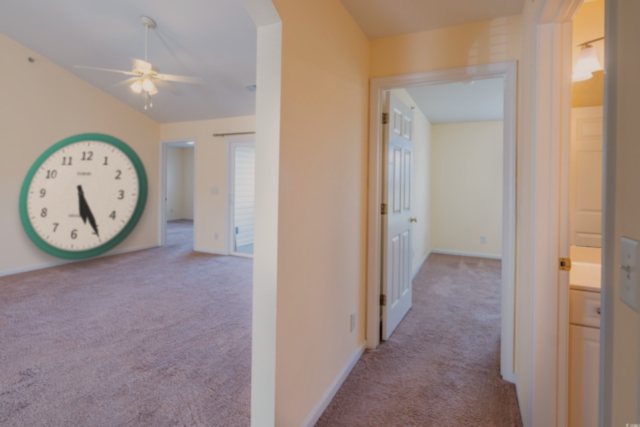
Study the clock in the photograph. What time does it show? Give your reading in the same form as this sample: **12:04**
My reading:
**5:25**
